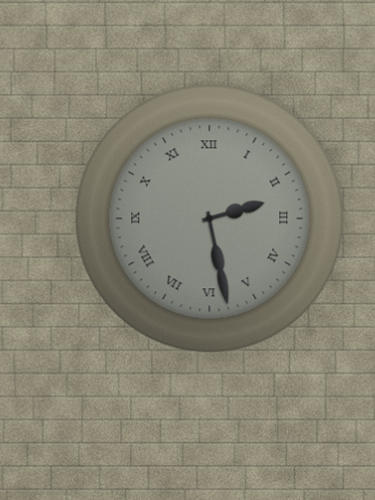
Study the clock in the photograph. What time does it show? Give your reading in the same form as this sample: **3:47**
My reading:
**2:28**
